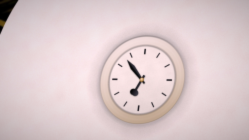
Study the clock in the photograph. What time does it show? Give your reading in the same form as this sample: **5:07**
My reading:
**6:53**
